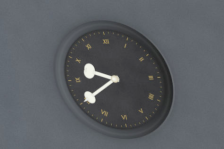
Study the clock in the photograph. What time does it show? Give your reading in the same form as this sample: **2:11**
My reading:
**9:40**
